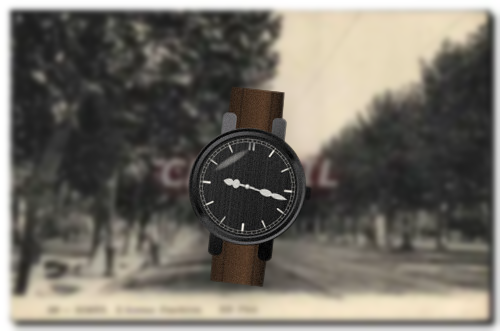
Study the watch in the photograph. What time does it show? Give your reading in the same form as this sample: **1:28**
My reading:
**9:17**
